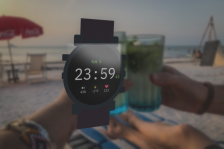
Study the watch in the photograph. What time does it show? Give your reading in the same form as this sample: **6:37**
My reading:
**23:59**
